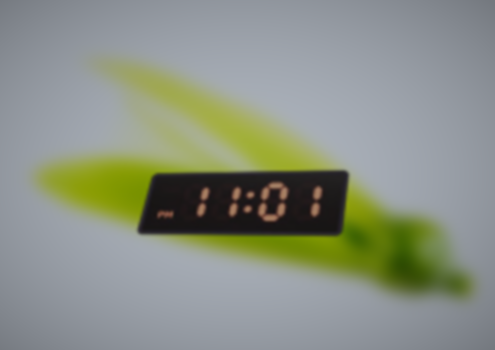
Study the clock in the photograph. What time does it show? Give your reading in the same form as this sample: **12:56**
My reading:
**11:01**
